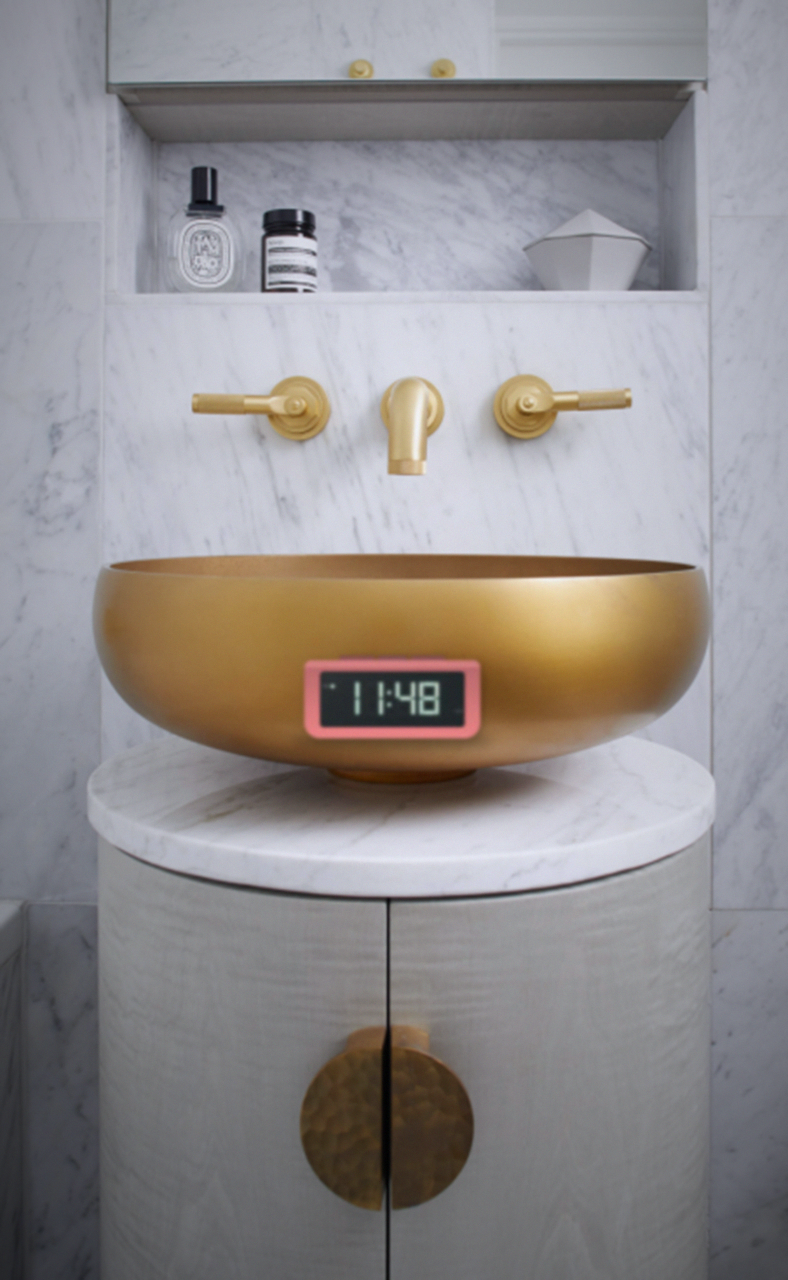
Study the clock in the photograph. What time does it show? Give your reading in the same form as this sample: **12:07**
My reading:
**11:48**
